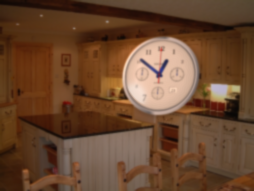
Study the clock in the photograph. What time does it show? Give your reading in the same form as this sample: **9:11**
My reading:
**12:51**
